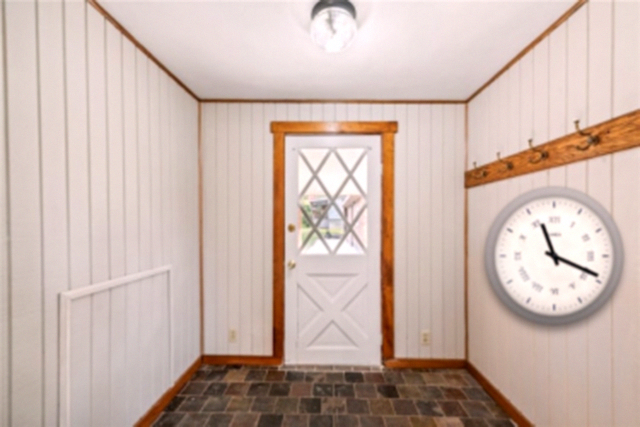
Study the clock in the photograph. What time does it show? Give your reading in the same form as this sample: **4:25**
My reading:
**11:19**
